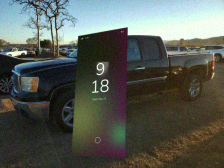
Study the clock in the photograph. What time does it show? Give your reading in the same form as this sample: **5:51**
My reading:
**9:18**
